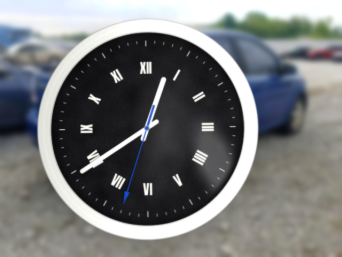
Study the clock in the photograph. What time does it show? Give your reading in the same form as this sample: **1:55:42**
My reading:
**12:39:33**
